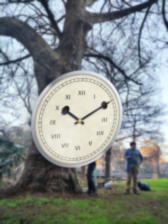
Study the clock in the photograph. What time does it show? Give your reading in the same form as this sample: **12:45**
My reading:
**10:10**
